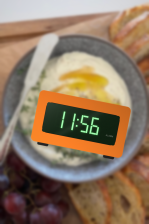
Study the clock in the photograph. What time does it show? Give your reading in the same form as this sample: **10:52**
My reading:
**11:56**
